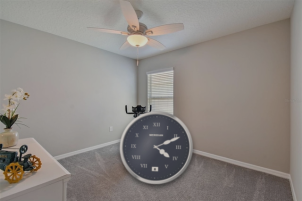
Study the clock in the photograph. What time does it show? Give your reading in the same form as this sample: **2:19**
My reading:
**4:11**
